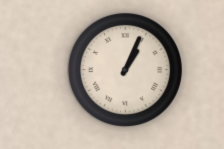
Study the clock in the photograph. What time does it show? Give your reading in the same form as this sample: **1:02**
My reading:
**1:04**
